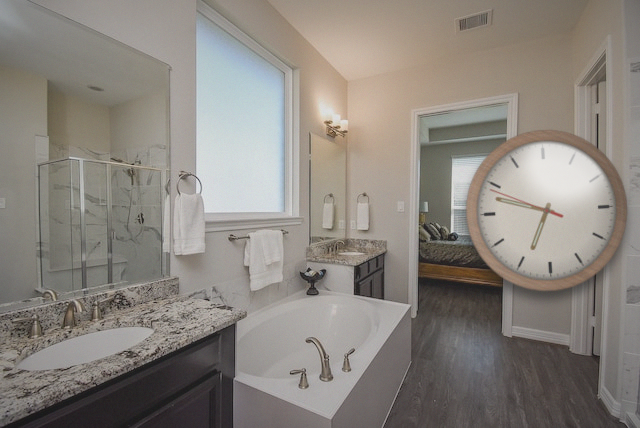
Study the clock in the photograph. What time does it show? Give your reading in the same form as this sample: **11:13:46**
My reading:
**6:47:49**
